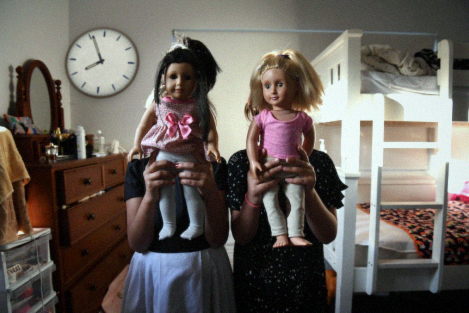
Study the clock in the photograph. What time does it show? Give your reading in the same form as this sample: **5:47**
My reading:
**7:56**
